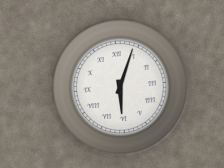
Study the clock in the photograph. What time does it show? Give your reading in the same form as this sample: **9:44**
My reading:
**6:04**
